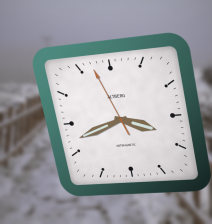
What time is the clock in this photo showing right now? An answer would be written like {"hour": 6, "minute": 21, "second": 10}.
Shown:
{"hour": 3, "minute": 41, "second": 57}
